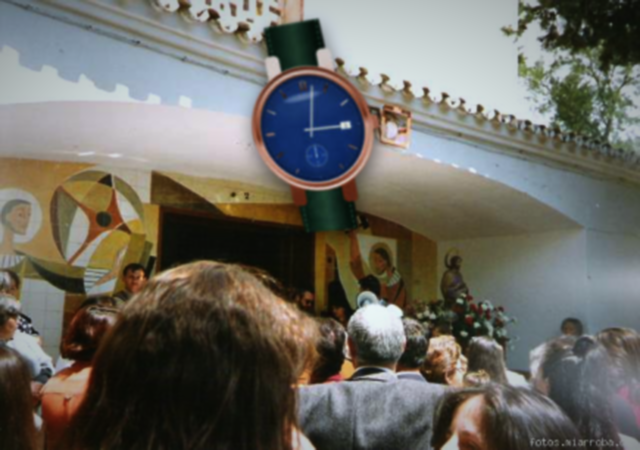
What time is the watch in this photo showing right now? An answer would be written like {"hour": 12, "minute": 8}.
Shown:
{"hour": 3, "minute": 2}
